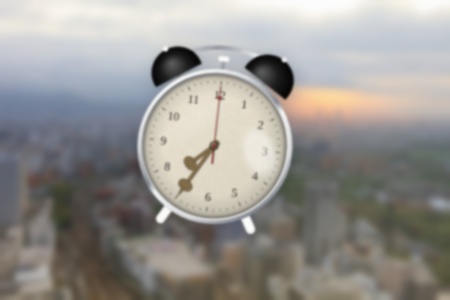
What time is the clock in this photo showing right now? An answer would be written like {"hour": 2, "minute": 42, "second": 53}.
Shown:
{"hour": 7, "minute": 35, "second": 0}
